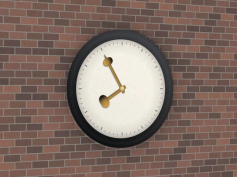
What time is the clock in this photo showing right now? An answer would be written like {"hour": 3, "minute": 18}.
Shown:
{"hour": 7, "minute": 55}
